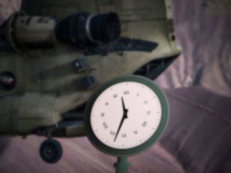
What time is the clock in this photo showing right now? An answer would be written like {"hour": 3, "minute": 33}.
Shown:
{"hour": 11, "minute": 33}
